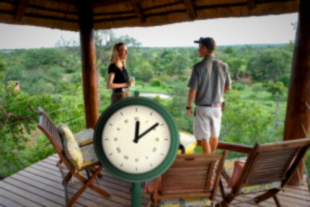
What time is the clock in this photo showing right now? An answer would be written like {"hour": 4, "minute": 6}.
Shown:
{"hour": 12, "minute": 9}
